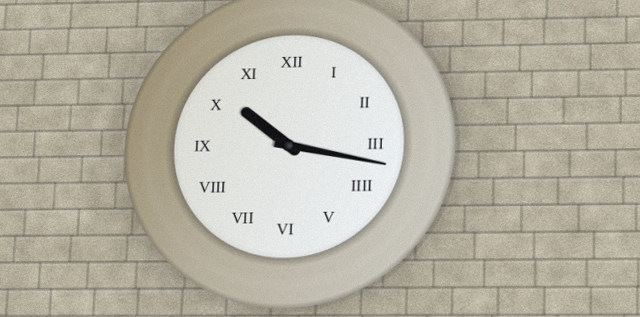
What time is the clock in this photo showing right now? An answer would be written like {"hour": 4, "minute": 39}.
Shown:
{"hour": 10, "minute": 17}
